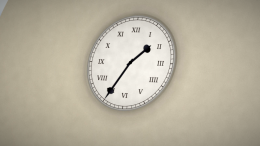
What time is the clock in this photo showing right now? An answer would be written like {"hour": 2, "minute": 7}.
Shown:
{"hour": 1, "minute": 35}
